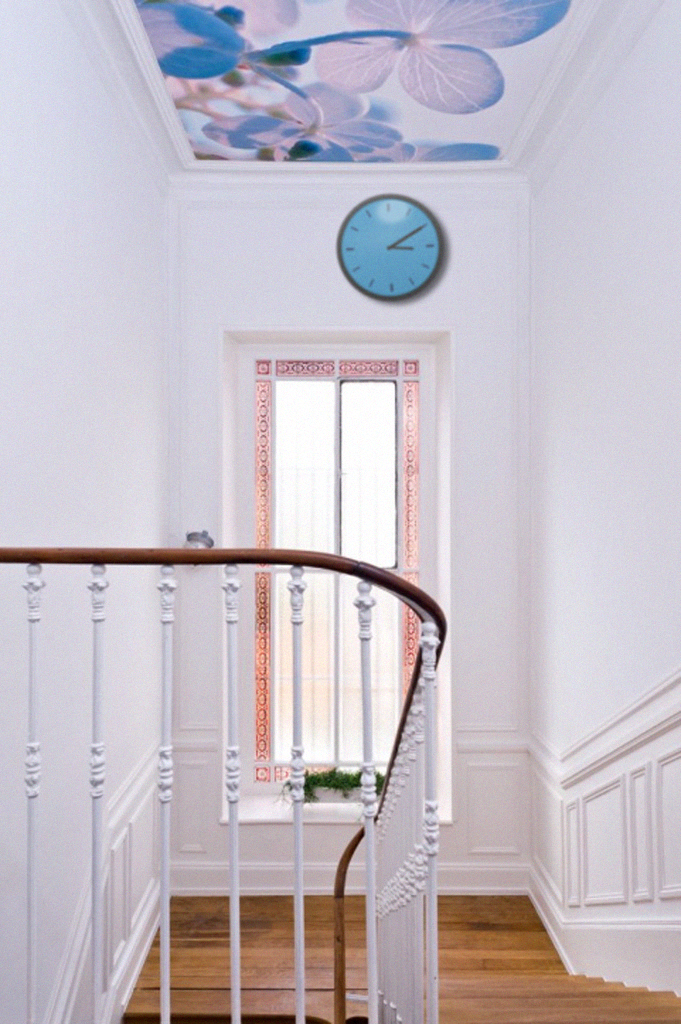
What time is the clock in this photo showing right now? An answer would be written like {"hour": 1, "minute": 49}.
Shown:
{"hour": 3, "minute": 10}
